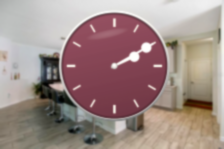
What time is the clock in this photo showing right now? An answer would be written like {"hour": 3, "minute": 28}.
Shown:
{"hour": 2, "minute": 10}
